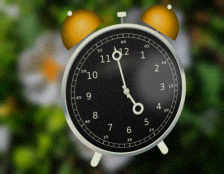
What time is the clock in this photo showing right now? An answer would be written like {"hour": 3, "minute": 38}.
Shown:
{"hour": 4, "minute": 58}
